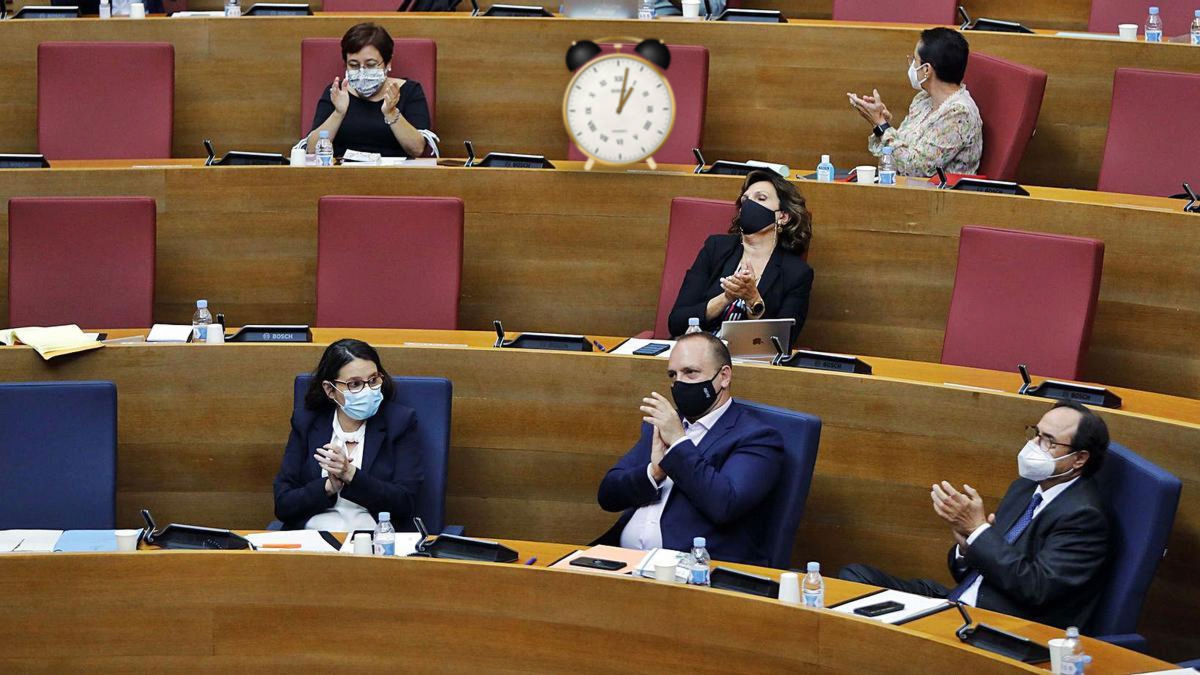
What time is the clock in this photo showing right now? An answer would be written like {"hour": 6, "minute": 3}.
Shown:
{"hour": 1, "minute": 2}
